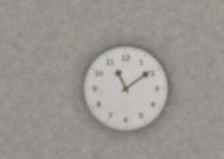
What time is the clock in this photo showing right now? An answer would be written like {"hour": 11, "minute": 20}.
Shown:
{"hour": 11, "minute": 9}
